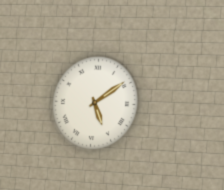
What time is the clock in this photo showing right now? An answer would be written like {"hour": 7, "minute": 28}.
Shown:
{"hour": 5, "minute": 9}
